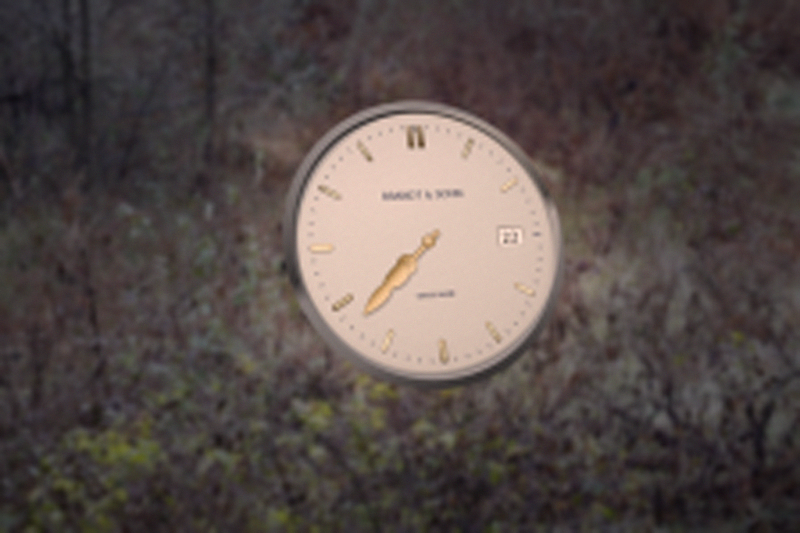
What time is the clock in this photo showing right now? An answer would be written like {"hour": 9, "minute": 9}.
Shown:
{"hour": 7, "minute": 38}
